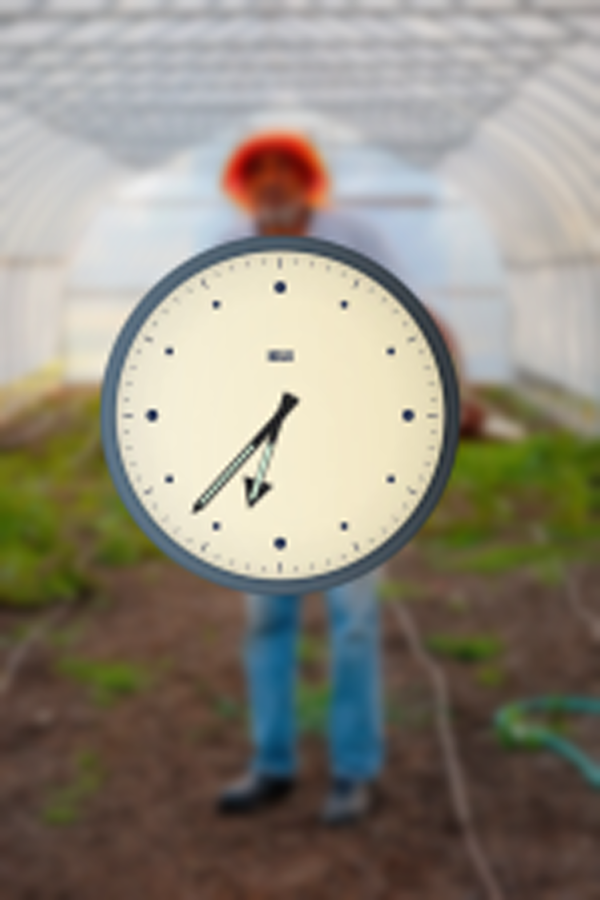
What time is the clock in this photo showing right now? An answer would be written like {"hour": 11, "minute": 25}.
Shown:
{"hour": 6, "minute": 37}
